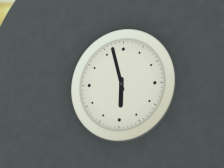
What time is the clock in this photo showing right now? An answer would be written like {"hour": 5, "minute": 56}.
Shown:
{"hour": 5, "minute": 57}
